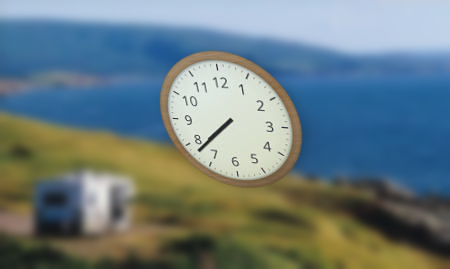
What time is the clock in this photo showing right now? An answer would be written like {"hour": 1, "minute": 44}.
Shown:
{"hour": 7, "minute": 38}
